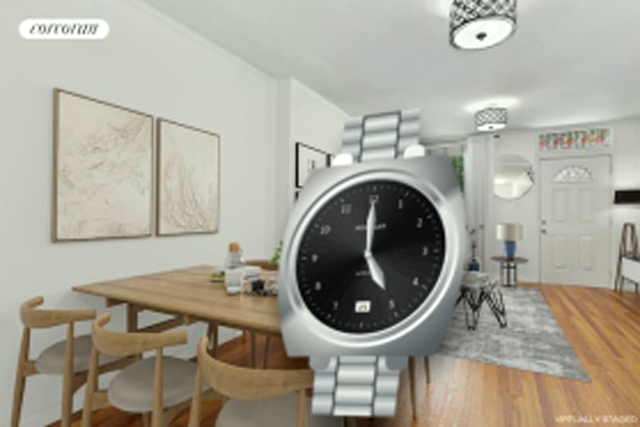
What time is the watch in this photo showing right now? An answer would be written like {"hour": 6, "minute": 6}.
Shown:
{"hour": 5, "minute": 0}
